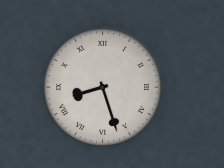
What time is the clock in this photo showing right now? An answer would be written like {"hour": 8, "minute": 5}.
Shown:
{"hour": 8, "minute": 27}
